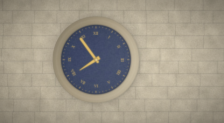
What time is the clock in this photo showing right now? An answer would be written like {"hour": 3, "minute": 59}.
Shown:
{"hour": 7, "minute": 54}
